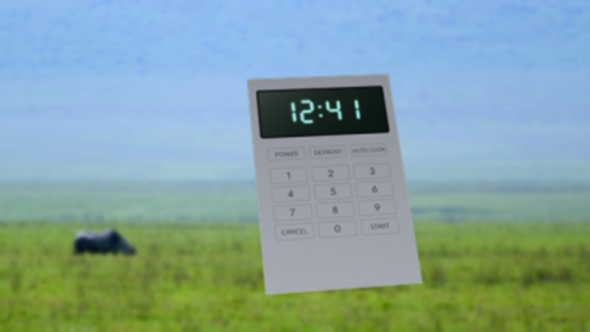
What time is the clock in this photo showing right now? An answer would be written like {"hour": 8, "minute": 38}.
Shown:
{"hour": 12, "minute": 41}
